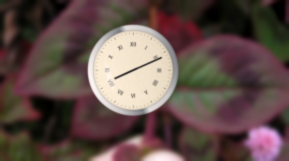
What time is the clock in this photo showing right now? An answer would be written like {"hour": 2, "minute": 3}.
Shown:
{"hour": 8, "minute": 11}
